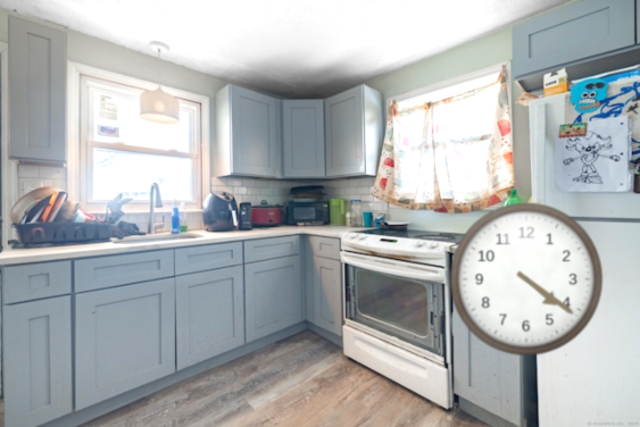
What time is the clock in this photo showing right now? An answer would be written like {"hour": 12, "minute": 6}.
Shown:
{"hour": 4, "minute": 21}
